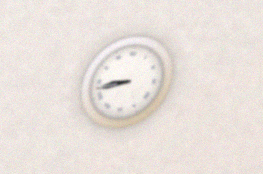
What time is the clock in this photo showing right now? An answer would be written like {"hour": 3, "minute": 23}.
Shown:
{"hour": 8, "minute": 43}
